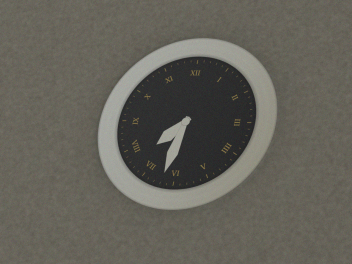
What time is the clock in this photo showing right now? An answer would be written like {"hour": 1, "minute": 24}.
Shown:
{"hour": 7, "minute": 32}
